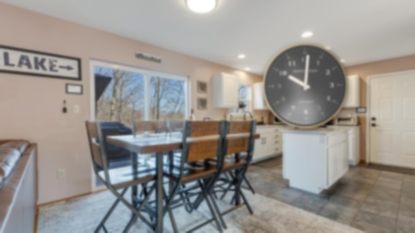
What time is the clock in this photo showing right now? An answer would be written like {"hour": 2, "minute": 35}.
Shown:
{"hour": 10, "minute": 1}
